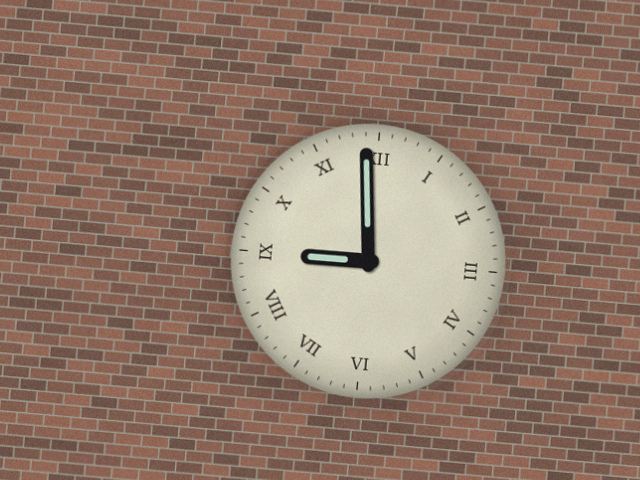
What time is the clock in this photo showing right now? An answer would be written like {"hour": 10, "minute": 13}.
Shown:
{"hour": 8, "minute": 59}
